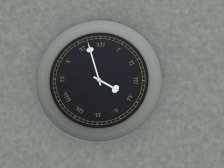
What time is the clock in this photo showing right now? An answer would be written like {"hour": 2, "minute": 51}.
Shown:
{"hour": 3, "minute": 57}
